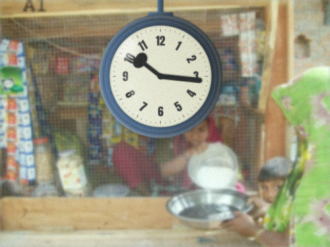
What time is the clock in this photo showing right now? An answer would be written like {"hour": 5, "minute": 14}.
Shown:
{"hour": 10, "minute": 16}
